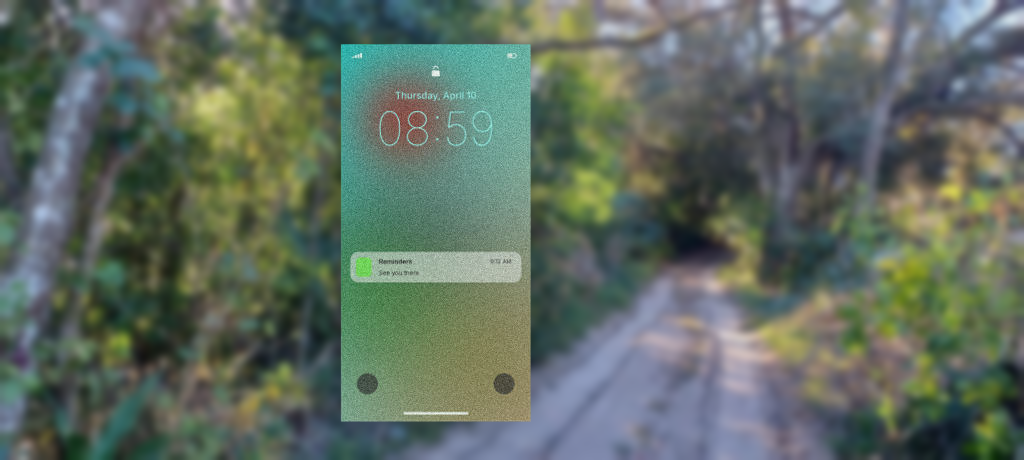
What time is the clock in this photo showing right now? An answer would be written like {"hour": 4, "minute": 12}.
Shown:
{"hour": 8, "minute": 59}
